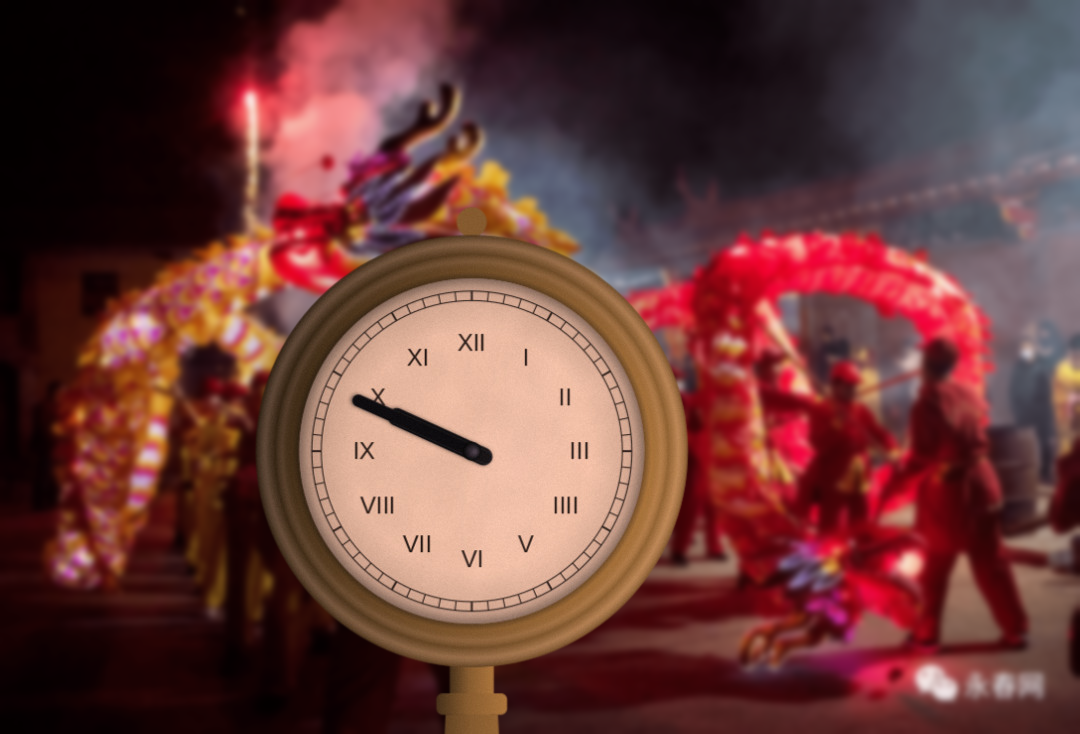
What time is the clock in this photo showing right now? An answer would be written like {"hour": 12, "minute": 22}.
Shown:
{"hour": 9, "minute": 49}
